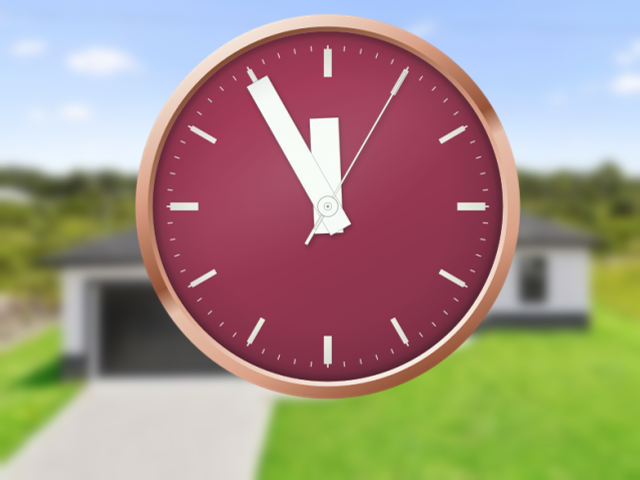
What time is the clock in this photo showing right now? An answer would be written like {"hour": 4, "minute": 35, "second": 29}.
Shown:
{"hour": 11, "minute": 55, "second": 5}
